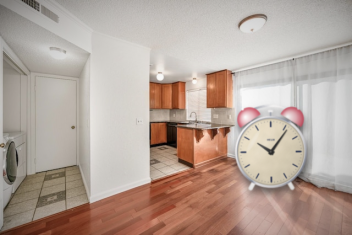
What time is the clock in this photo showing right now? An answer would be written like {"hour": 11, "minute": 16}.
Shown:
{"hour": 10, "minute": 6}
